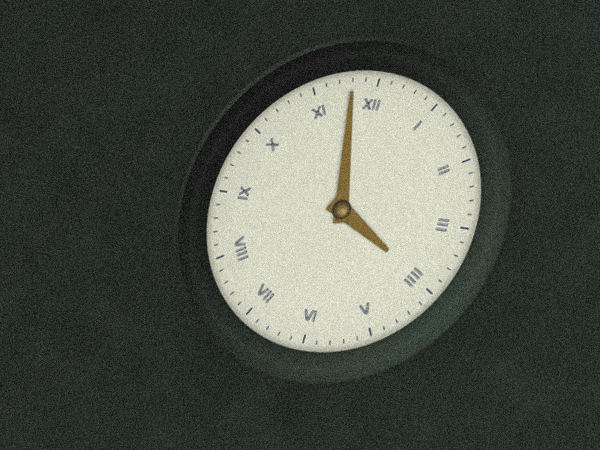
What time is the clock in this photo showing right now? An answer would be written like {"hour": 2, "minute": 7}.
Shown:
{"hour": 3, "minute": 58}
